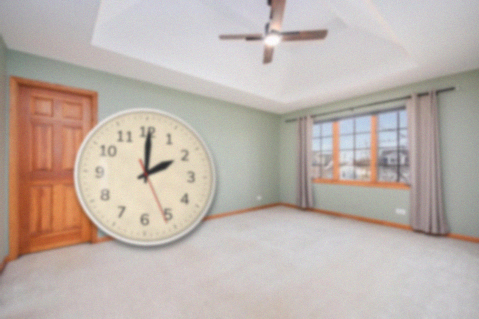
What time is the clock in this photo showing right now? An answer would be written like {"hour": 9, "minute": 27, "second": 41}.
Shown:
{"hour": 2, "minute": 0, "second": 26}
